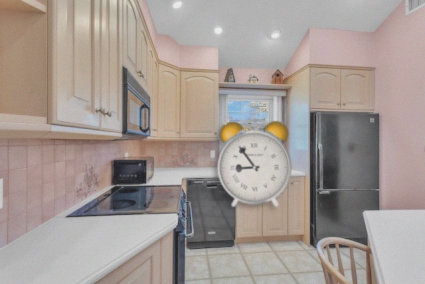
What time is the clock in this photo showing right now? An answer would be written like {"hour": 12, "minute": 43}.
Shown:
{"hour": 8, "minute": 54}
